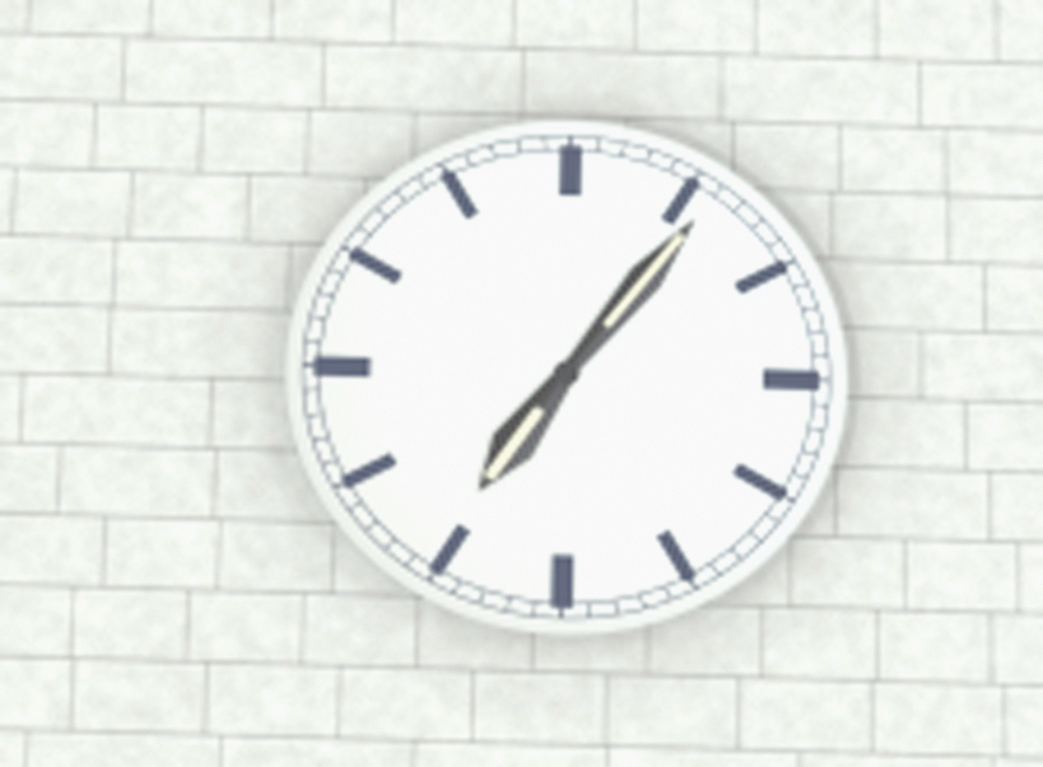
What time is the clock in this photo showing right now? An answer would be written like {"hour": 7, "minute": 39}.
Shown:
{"hour": 7, "minute": 6}
